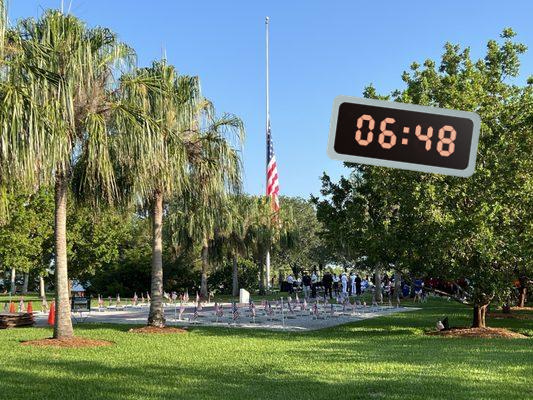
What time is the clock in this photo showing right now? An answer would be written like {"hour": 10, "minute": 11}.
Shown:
{"hour": 6, "minute": 48}
